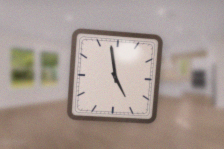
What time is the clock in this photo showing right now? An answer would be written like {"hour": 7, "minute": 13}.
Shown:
{"hour": 4, "minute": 58}
